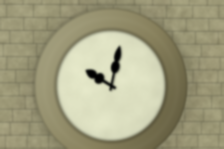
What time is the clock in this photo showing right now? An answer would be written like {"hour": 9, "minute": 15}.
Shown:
{"hour": 10, "minute": 2}
